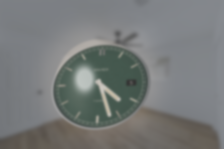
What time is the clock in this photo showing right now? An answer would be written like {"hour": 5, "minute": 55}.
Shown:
{"hour": 4, "minute": 27}
